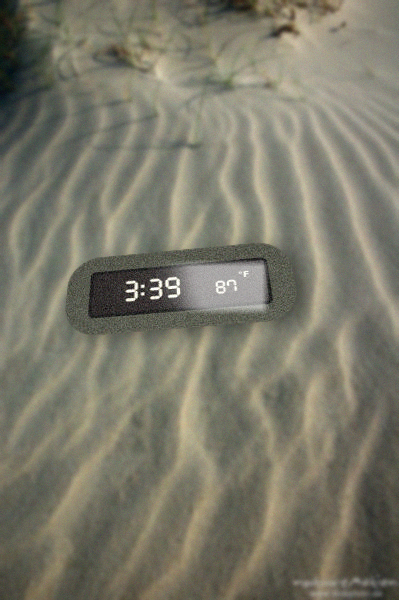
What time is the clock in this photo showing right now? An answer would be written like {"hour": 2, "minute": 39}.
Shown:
{"hour": 3, "minute": 39}
